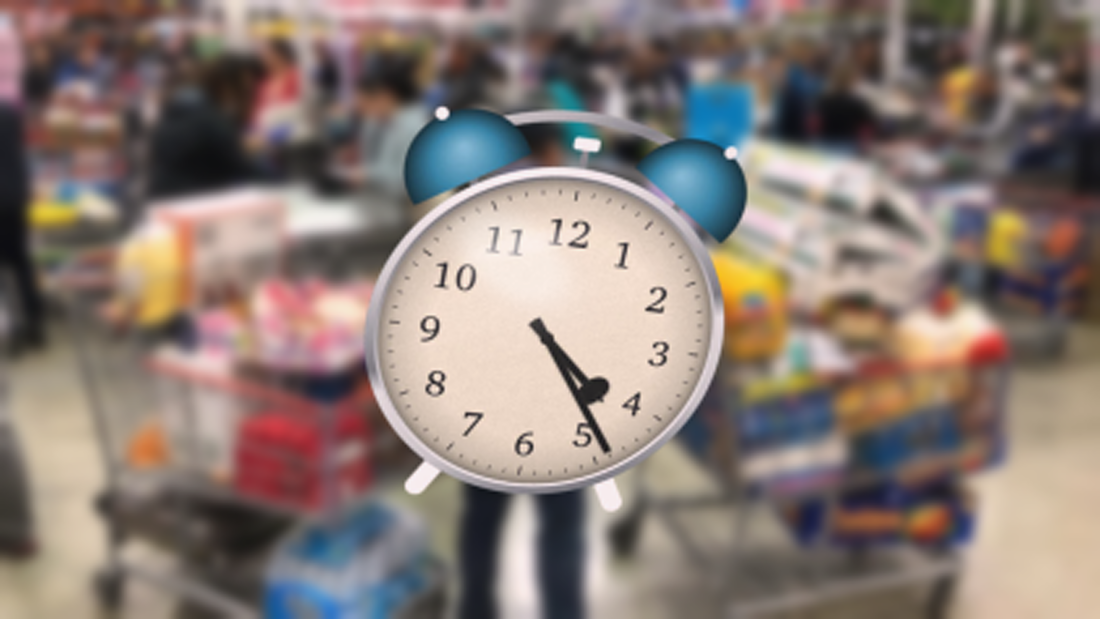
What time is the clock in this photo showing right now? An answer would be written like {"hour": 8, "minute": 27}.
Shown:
{"hour": 4, "minute": 24}
